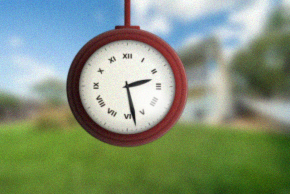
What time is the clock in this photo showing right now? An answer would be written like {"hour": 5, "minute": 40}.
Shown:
{"hour": 2, "minute": 28}
